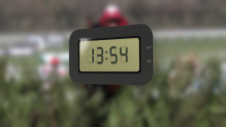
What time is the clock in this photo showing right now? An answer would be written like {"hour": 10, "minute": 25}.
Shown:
{"hour": 13, "minute": 54}
